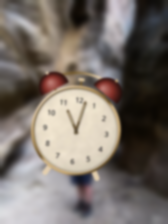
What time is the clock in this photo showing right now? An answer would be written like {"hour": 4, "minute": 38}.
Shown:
{"hour": 11, "minute": 2}
